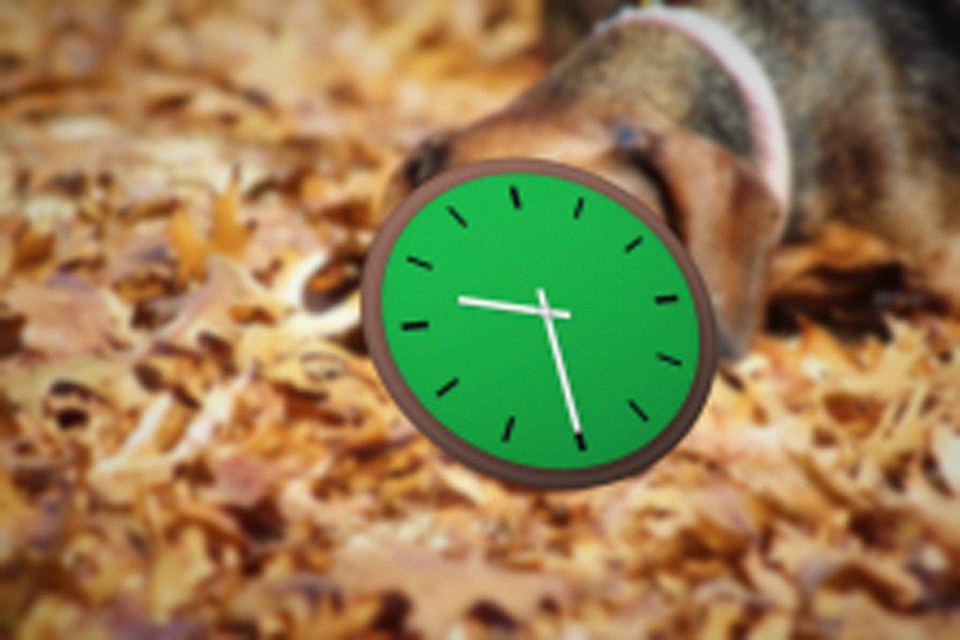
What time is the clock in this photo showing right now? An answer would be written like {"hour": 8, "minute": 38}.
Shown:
{"hour": 9, "minute": 30}
